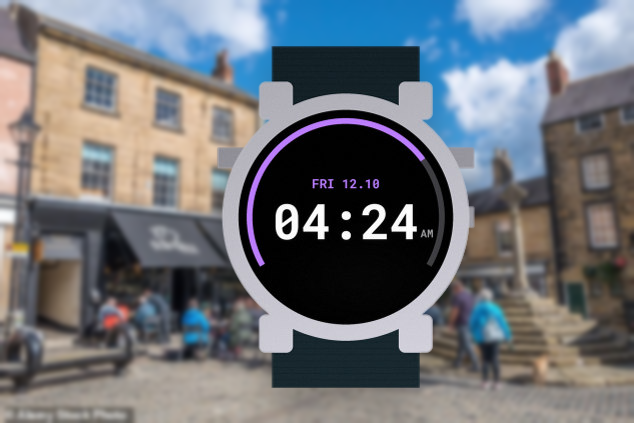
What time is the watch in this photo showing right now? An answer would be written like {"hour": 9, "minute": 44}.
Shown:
{"hour": 4, "minute": 24}
